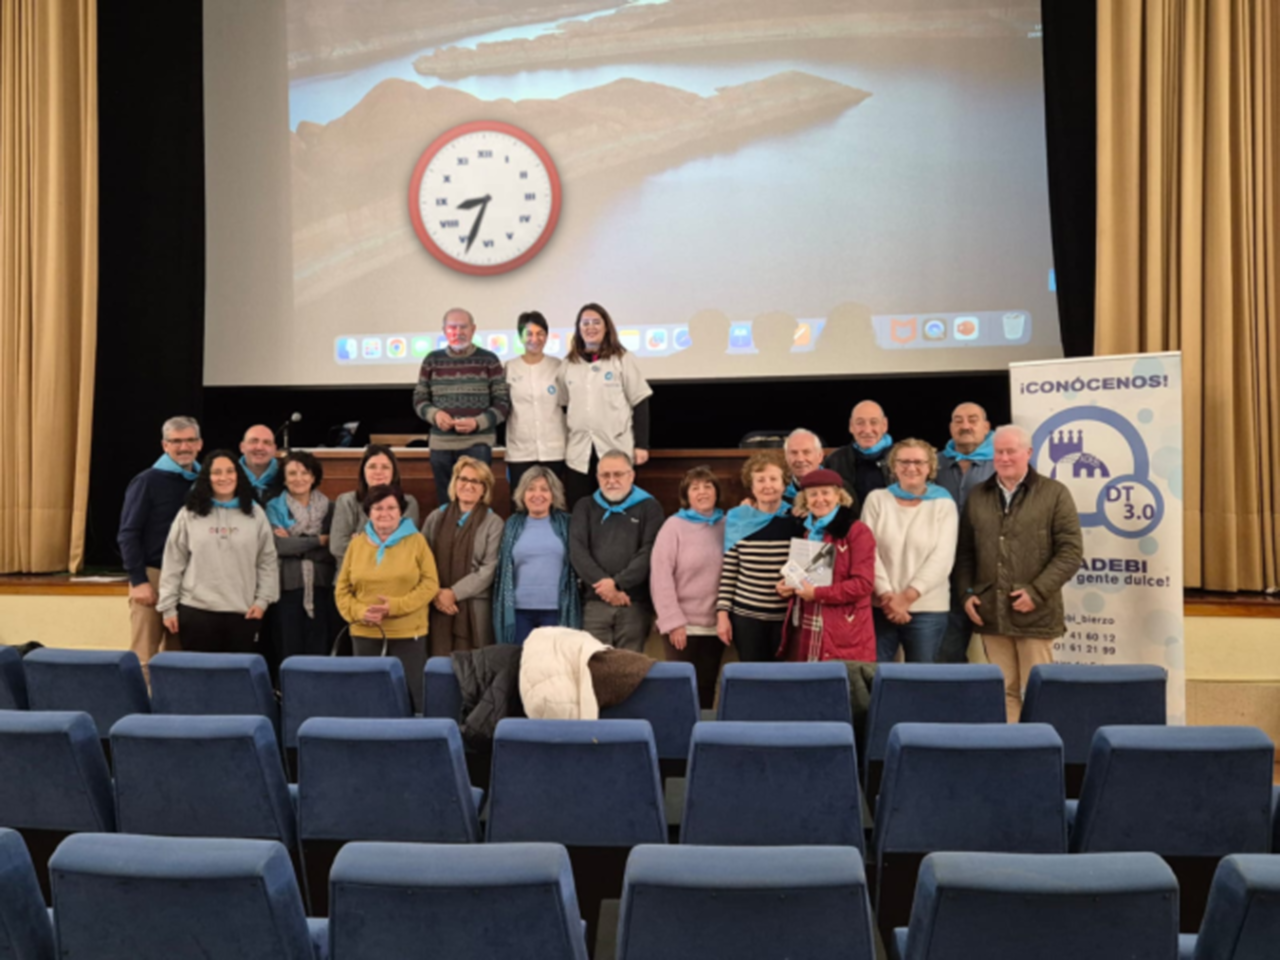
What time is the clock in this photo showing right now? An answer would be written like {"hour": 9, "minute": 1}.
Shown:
{"hour": 8, "minute": 34}
